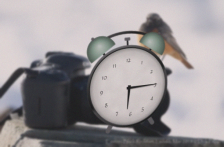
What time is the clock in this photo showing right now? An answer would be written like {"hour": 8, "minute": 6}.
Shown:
{"hour": 6, "minute": 15}
